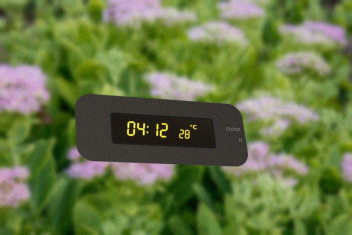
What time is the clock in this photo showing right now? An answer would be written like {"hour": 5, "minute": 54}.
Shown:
{"hour": 4, "minute": 12}
